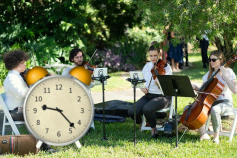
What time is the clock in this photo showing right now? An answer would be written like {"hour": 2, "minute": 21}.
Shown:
{"hour": 9, "minute": 23}
